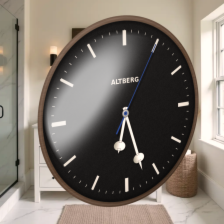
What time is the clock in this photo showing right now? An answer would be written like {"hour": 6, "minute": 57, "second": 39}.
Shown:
{"hour": 6, "minute": 27, "second": 5}
